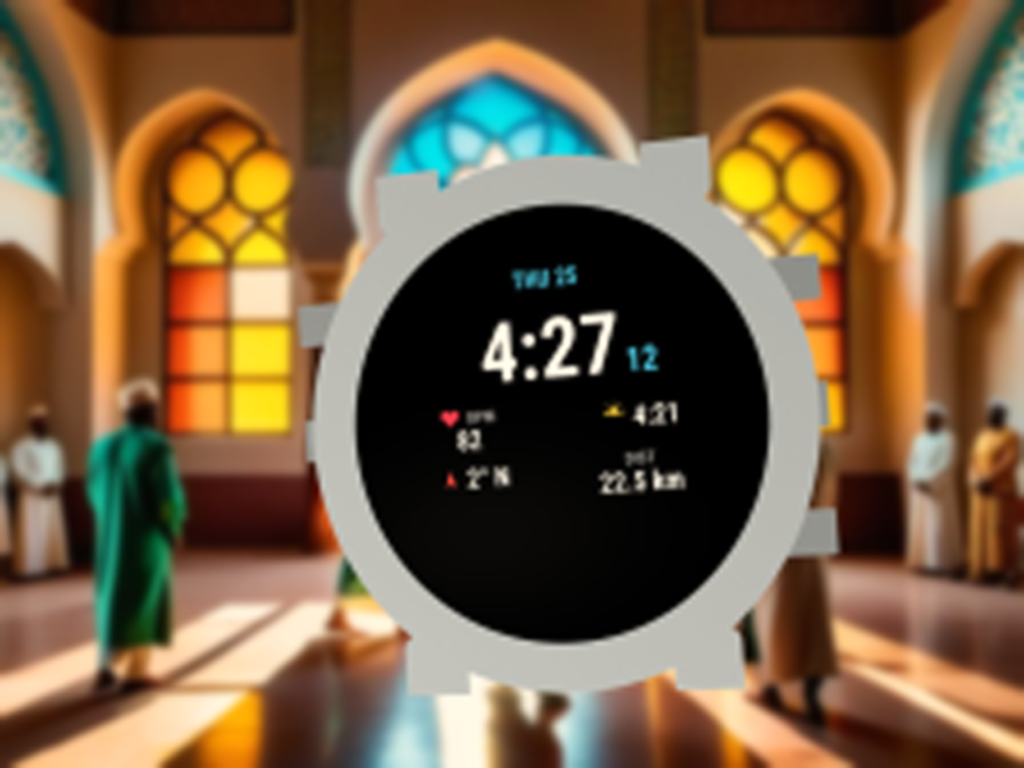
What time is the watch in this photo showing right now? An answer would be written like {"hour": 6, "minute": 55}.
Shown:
{"hour": 4, "minute": 27}
